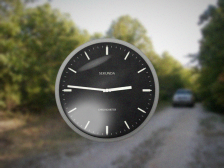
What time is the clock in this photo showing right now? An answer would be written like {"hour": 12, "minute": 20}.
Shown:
{"hour": 2, "minute": 46}
